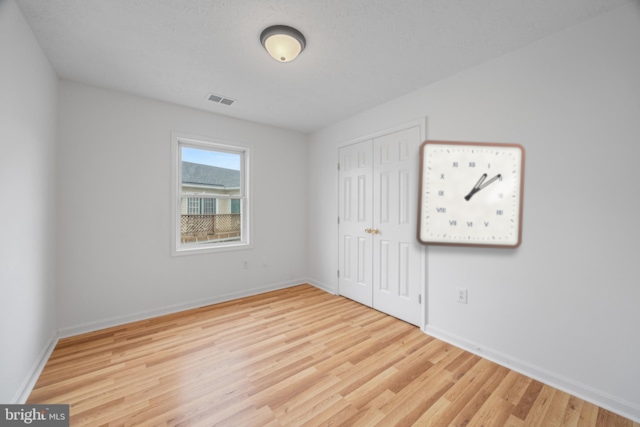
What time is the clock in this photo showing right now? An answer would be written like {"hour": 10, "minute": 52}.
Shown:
{"hour": 1, "minute": 9}
